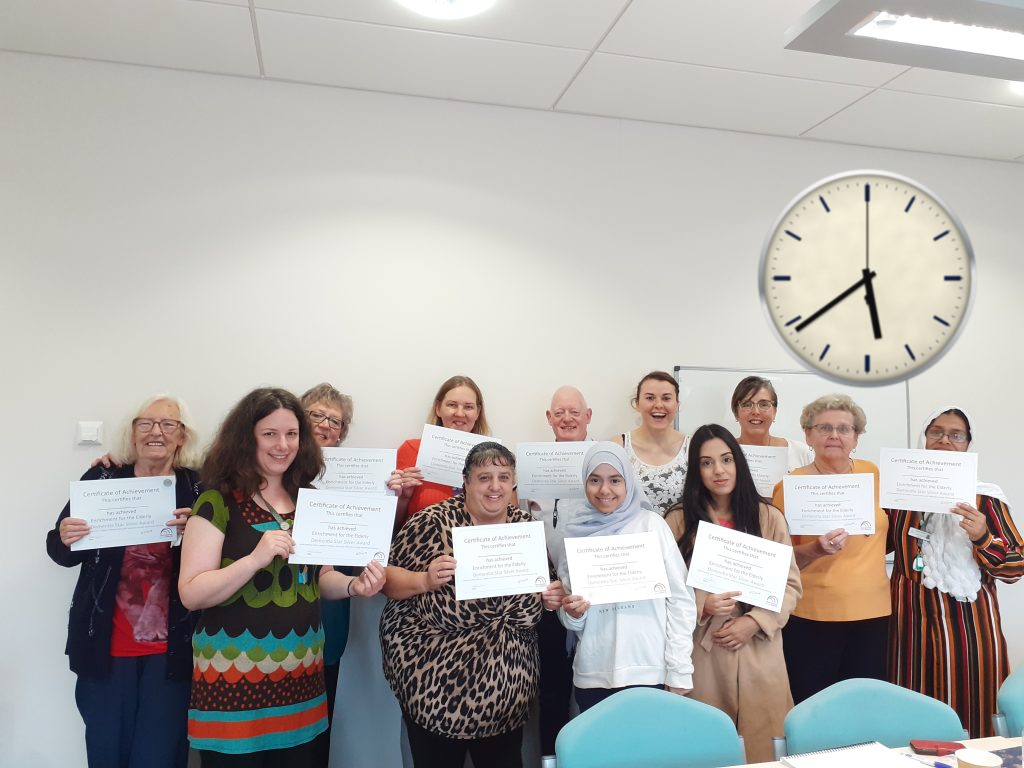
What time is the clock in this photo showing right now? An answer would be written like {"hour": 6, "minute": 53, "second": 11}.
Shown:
{"hour": 5, "minute": 39, "second": 0}
